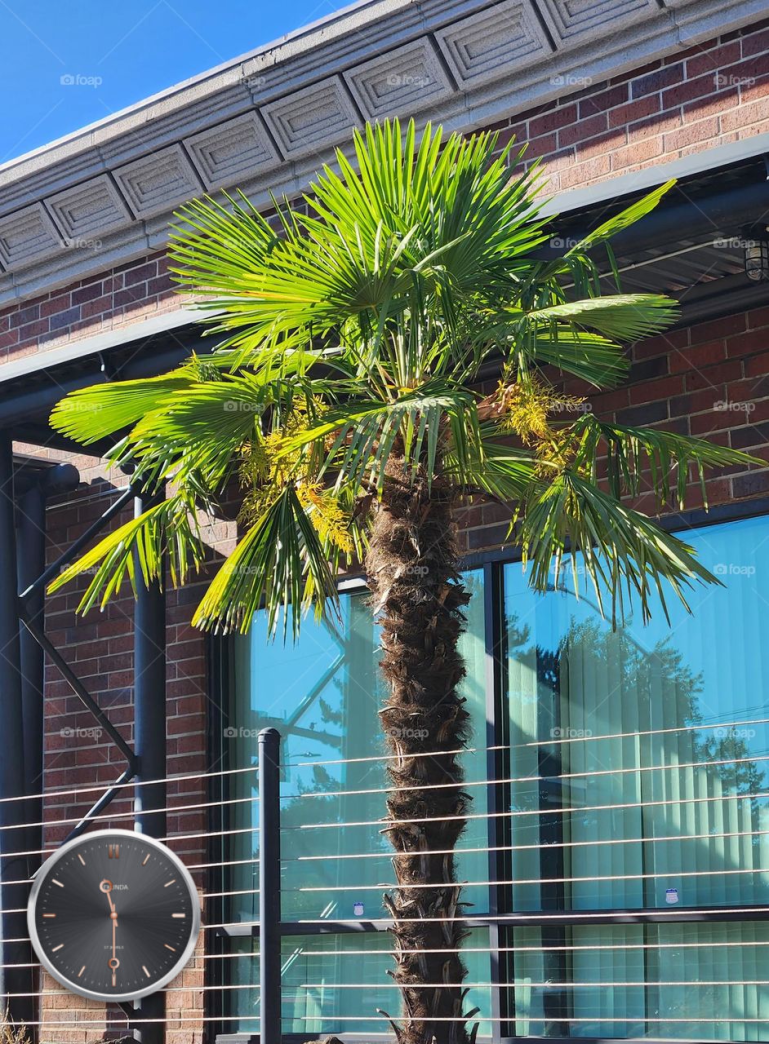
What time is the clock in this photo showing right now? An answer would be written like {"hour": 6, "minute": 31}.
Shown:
{"hour": 11, "minute": 30}
